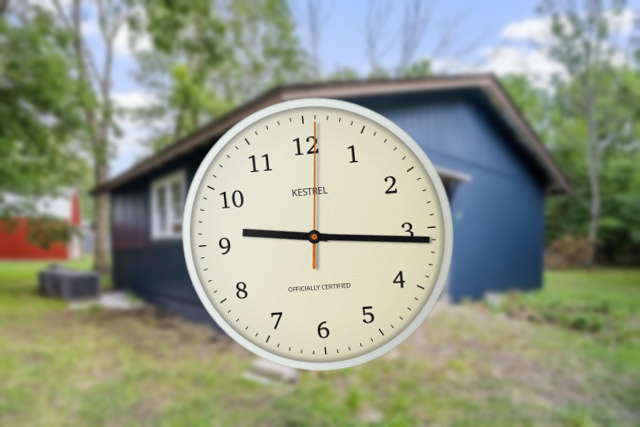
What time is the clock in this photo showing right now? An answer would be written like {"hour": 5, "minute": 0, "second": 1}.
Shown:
{"hour": 9, "minute": 16, "second": 1}
